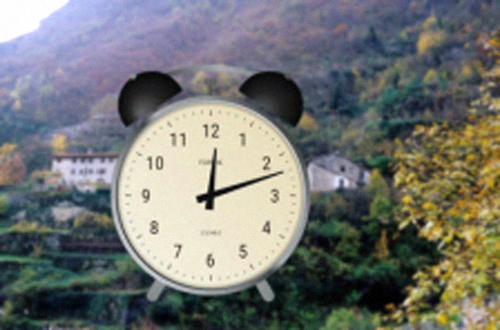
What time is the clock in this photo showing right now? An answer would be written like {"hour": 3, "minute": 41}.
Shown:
{"hour": 12, "minute": 12}
